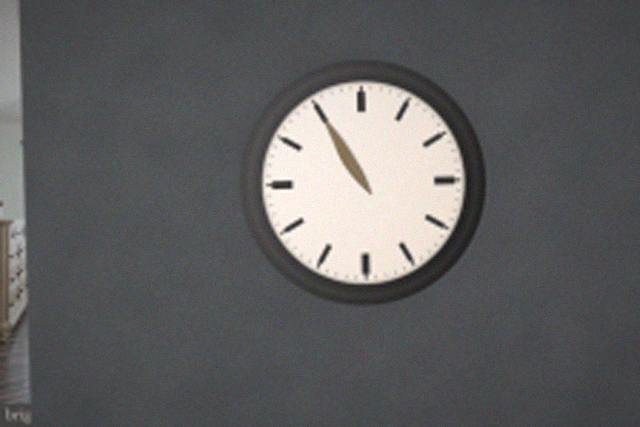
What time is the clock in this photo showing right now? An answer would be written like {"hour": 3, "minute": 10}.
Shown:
{"hour": 10, "minute": 55}
